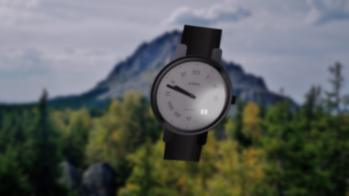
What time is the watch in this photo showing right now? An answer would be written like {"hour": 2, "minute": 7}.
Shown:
{"hour": 9, "minute": 48}
